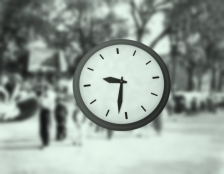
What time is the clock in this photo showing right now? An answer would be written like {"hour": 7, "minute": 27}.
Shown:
{"hour": 9, "minute": 32}
